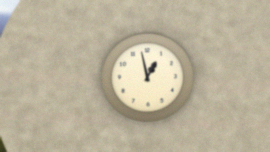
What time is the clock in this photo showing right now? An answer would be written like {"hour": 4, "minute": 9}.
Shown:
{"hour": 12, "minute": 58}
